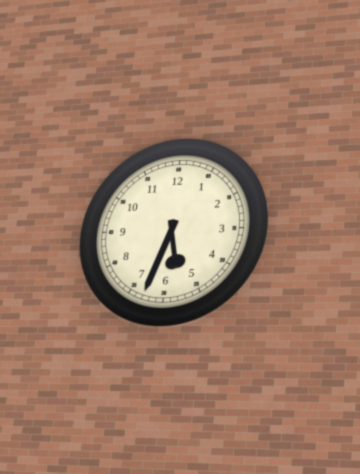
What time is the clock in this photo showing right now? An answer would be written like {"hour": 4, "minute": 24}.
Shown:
{"hour": 5, "minute": 33}
